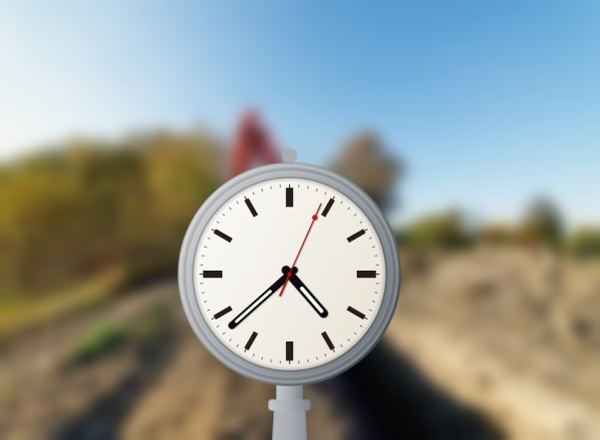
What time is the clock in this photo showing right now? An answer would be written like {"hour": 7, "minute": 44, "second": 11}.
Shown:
{"hour": 4, "minute": 38, "second": 4}
